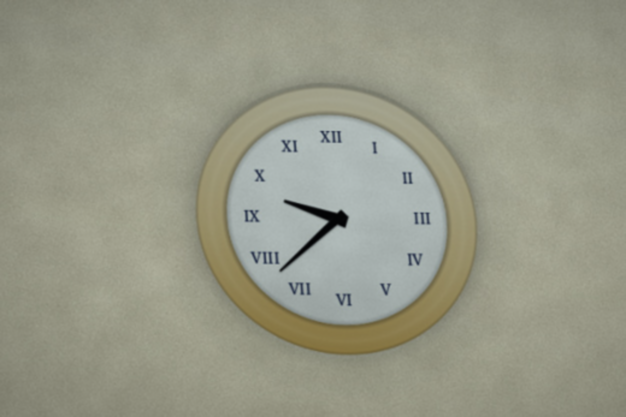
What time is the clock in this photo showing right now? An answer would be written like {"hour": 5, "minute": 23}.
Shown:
{"hour": 9, "minute": 38}
